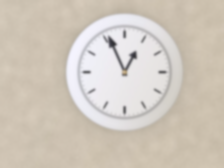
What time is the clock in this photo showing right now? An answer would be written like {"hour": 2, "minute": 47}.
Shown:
{"hour": 12, "minute": 56}
